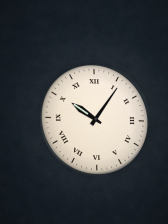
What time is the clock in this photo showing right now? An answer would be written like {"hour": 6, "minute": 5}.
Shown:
{"hour": 10, "minute": 6}
